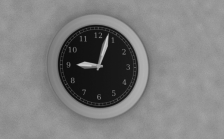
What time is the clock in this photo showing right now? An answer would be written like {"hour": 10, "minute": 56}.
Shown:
{"hour": 9, "minute": 3}
